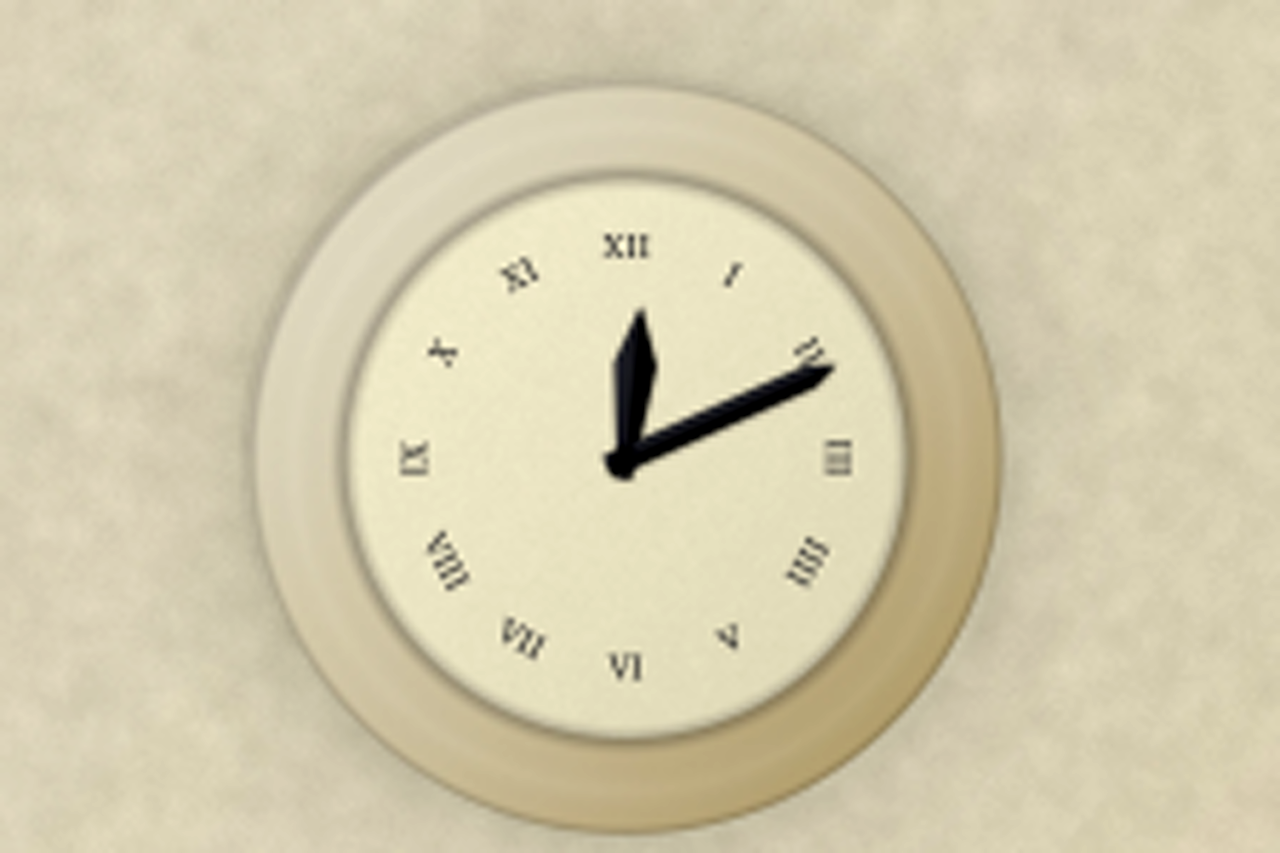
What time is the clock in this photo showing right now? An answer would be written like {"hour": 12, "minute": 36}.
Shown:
{"hour": 12, "minute": 11}
